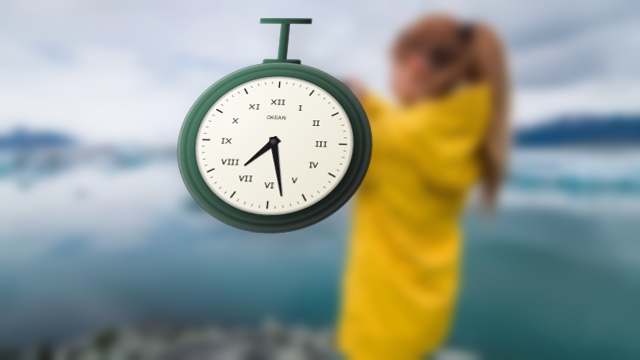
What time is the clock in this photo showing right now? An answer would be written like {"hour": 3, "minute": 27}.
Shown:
{"hour": 7, "minute": 28}
